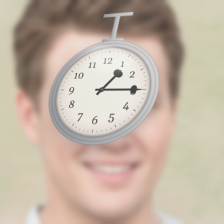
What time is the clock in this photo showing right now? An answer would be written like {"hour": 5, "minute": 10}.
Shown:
{"hour": 1, "minute": 15}
